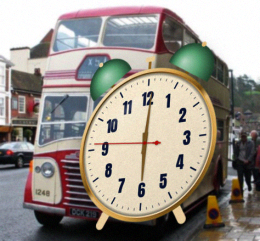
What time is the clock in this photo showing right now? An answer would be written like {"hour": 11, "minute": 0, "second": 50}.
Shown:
{"hour": 6, "minute": 0, "second": 46}
